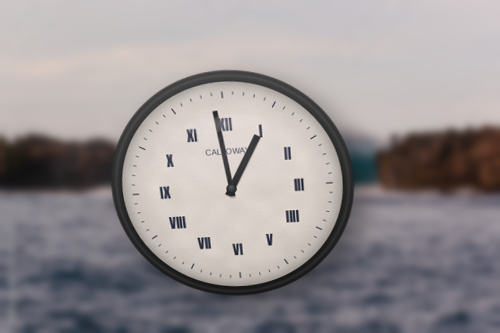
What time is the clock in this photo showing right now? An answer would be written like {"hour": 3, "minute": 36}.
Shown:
{"hour": 12, "minute": 59}
